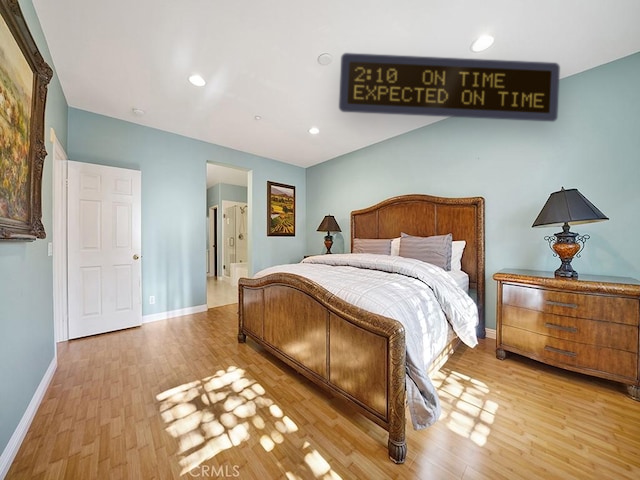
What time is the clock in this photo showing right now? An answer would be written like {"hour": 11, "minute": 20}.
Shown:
{"hour": 2, "minute": 10}
